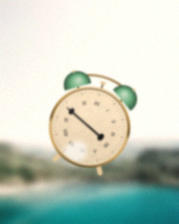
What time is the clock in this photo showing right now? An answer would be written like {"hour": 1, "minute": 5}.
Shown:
{"hour": 3, "minute": 49}
